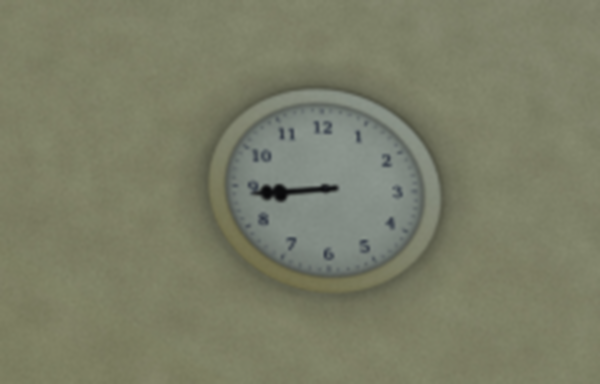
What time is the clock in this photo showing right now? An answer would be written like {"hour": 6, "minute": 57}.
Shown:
{"hour": 8, "minute": 44}
